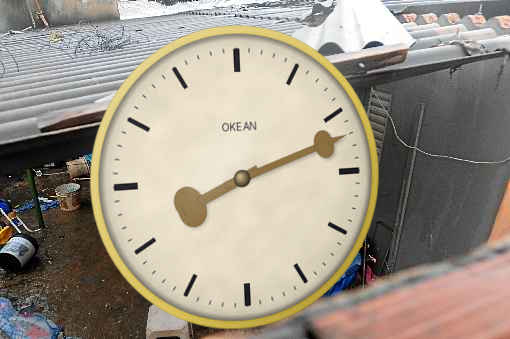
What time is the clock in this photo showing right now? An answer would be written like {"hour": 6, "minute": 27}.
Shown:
{"hour": 8, "minute": 12}
